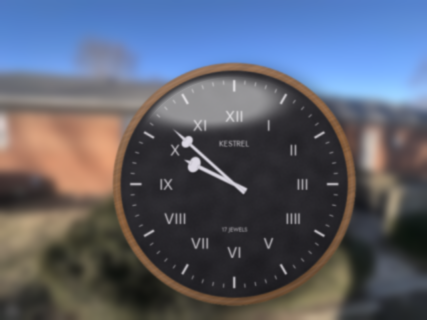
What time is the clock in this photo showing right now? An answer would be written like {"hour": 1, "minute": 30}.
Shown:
{"hour": 9, "minute": 52}
